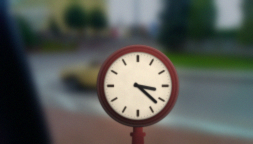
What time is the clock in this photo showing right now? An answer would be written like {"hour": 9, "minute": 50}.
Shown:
{"hour": 3, "minute": 22}
